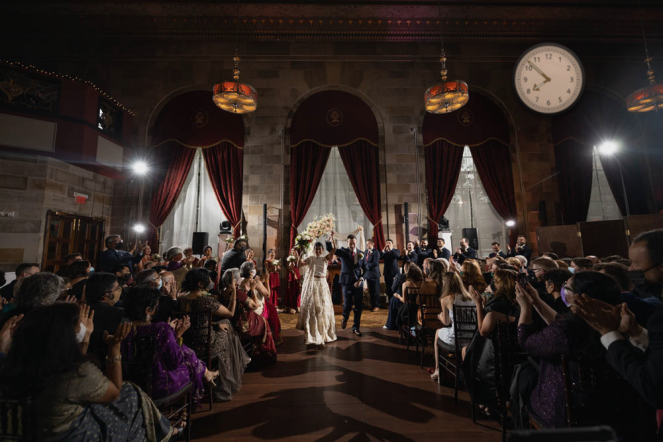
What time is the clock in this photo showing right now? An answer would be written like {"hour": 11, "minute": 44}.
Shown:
{"hour": 7, "minute": 52}
